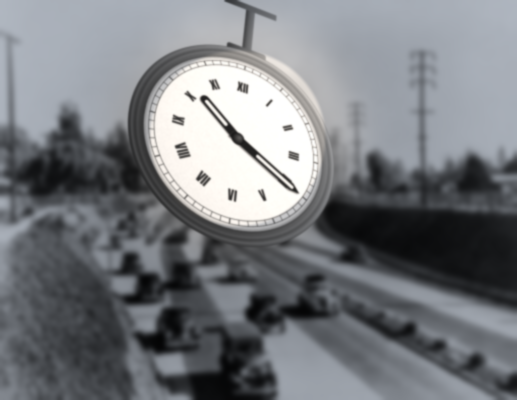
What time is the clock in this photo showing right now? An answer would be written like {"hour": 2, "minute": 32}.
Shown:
{"hour": 10, "minute": 20}
